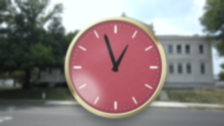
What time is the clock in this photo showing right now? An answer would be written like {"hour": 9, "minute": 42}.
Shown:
{"hour": 12, "minute": 57}
